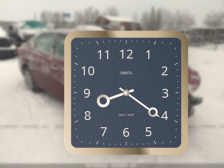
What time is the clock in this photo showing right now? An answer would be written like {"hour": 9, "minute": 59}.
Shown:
{"hour": 8, "minute": 21}
